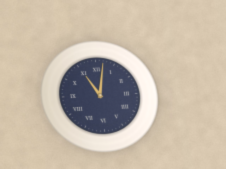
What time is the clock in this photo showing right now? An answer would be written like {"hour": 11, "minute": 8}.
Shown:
{"hour": 11, "minute": 2}
